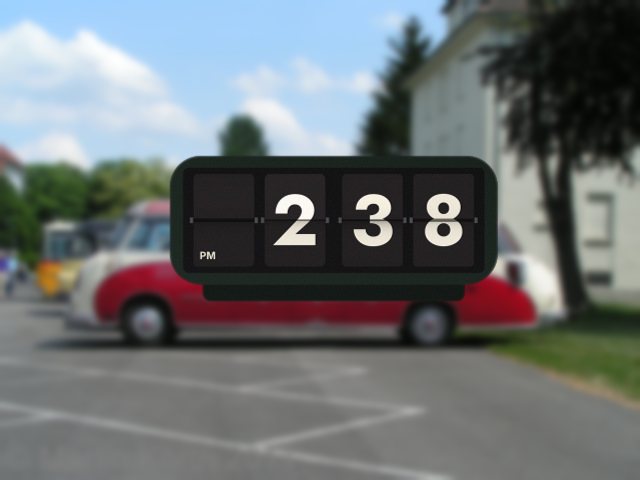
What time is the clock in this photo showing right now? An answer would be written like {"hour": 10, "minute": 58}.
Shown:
{"hour": 2, "minute": 38}
